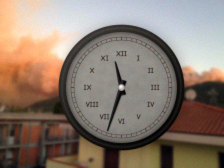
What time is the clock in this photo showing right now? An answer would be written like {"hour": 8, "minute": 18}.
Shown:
{"hour": 11, "minute": 33}
